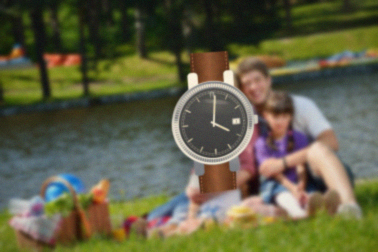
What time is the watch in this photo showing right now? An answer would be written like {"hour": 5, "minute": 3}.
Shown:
{"hour": 4, "minute": 1}
